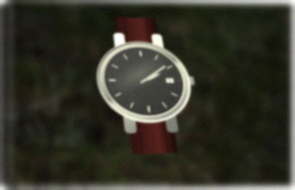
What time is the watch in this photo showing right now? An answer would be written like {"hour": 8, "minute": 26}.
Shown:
{"hour": 2, "minute": 9}
